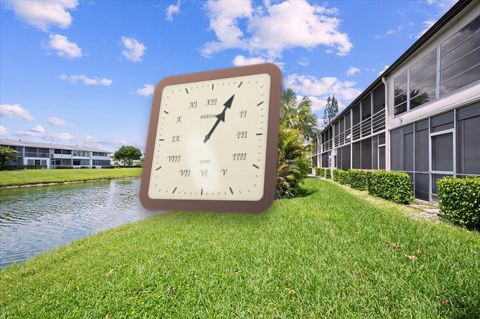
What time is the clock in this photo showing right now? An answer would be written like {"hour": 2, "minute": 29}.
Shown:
{"hour": 1, "minute": 5}
